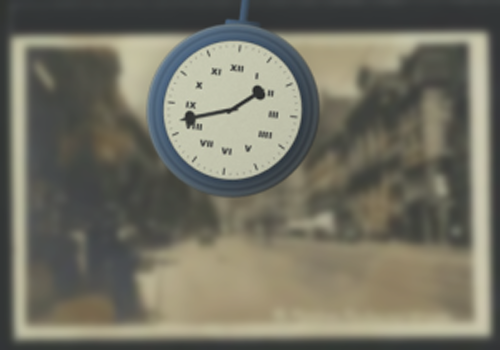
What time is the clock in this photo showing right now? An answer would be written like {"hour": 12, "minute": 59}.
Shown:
{"hour": 1, "minute": 42}
